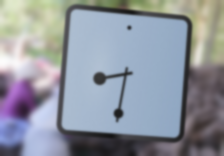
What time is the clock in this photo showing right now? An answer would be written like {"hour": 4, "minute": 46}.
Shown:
{"hour": 8, "minute": 31}
